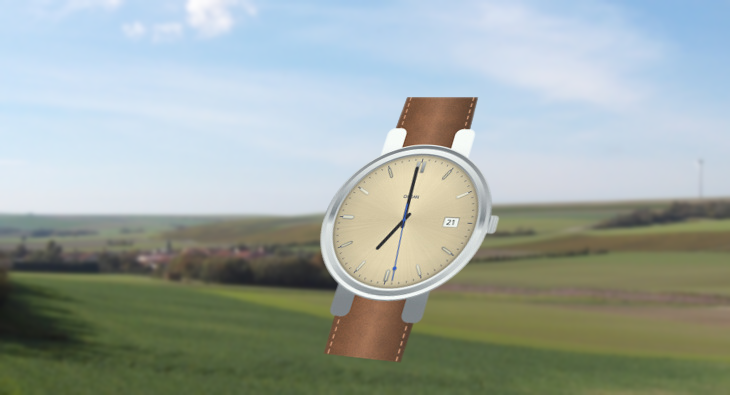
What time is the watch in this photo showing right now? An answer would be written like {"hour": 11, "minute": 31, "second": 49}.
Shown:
{"hour": 6, "minute": 59, "second": 29}
